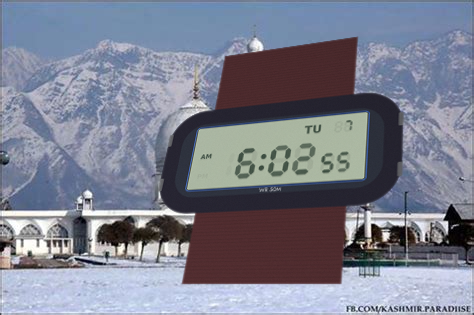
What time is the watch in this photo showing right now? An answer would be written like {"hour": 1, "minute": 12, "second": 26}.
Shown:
{"hour": 6, "minute": 2, "second": 55}
